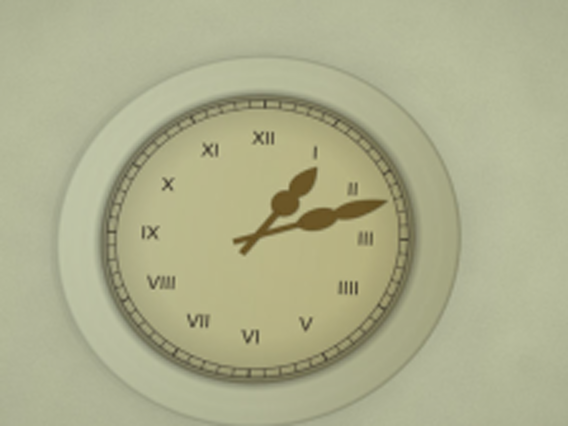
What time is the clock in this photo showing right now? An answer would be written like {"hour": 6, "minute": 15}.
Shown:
{"hour": 1, "minute": 12}
